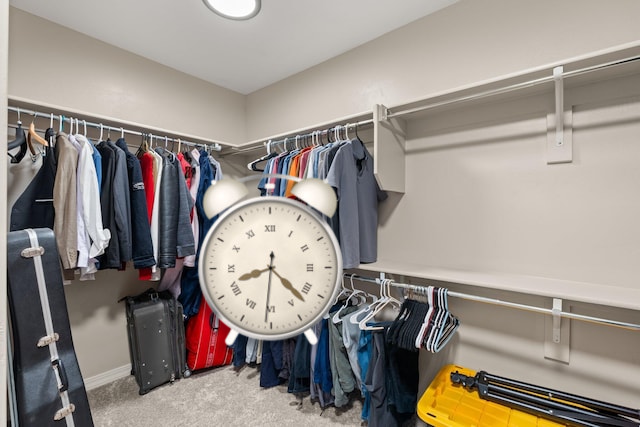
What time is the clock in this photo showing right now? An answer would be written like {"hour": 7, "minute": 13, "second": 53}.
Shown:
{"hour": 8, "minute": 22, "second": 31}
